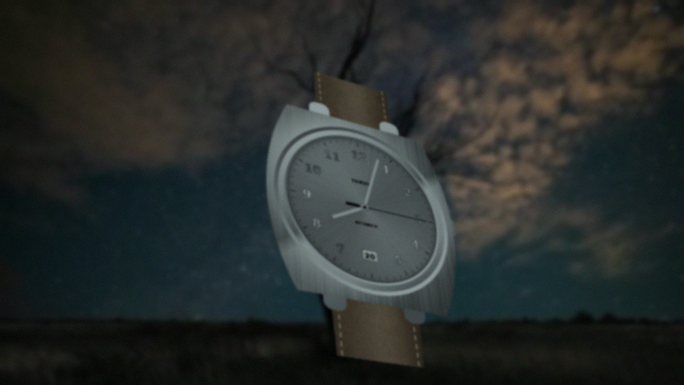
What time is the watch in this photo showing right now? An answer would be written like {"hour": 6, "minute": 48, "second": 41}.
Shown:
{"hour": 8, "minute": 3, "second": 15}
